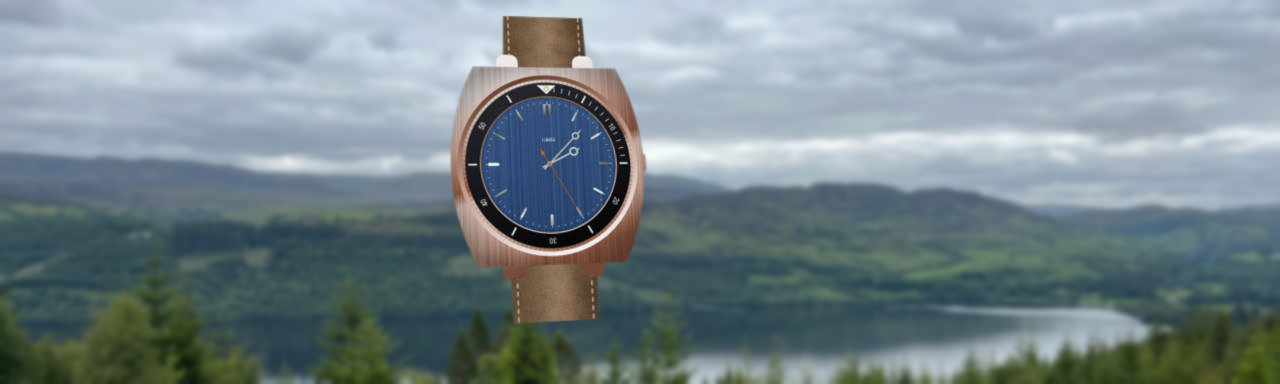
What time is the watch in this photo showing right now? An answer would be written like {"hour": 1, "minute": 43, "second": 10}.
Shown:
{"hour": 2, "minute": 7, "second": 25}
